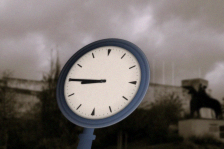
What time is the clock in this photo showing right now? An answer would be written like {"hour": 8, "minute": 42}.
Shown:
{"hour": 8, "minute": 45}
